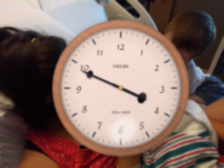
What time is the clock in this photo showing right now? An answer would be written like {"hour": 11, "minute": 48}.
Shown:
{"hour": 3, "minute": 49}
